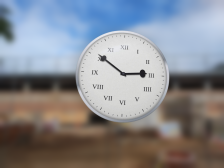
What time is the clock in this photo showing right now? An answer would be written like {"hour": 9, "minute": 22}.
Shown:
{"hour": 2, "minute": 51}
